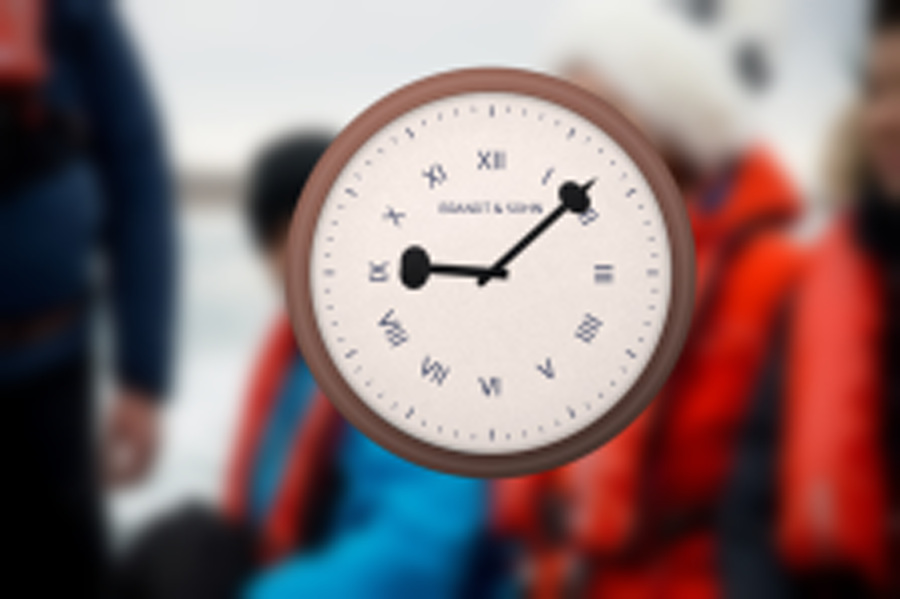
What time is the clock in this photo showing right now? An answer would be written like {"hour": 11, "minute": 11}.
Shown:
{"hour": 9, "minute": 8}
